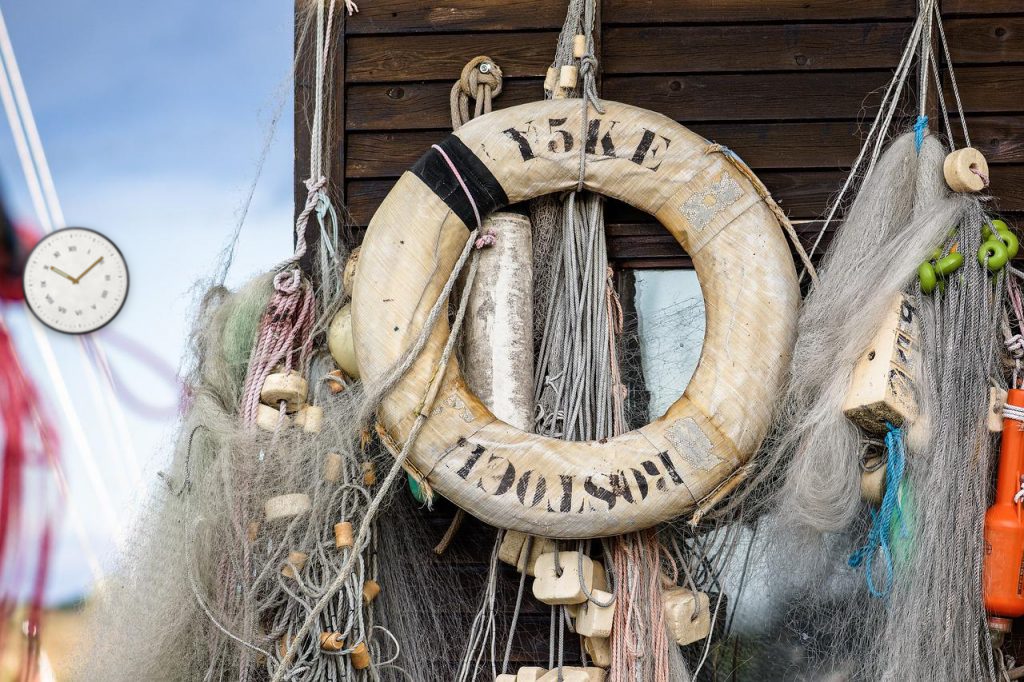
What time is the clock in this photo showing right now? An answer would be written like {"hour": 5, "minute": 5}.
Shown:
{"hour": 10, "minute": 9}
